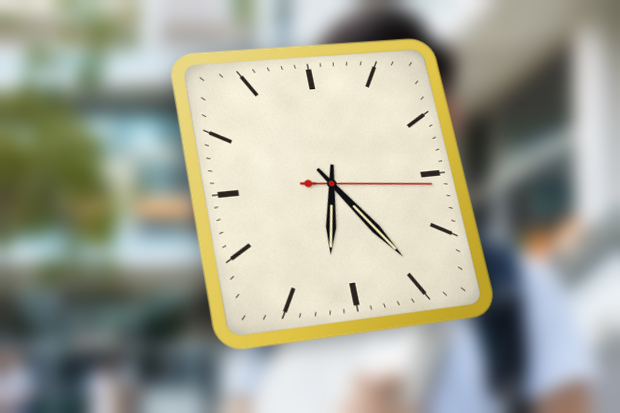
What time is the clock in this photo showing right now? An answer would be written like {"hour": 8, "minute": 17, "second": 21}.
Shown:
{"hour": 6, "minute": 24, "second": 16}
